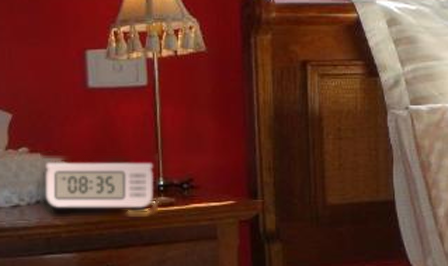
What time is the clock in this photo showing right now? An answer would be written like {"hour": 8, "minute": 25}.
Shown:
{"hour": 8, "minute": 35}
